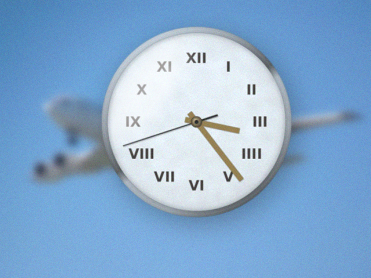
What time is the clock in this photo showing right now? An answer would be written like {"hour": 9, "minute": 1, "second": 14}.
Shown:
{"hour": 3, "minute": 23, "second": 42}
